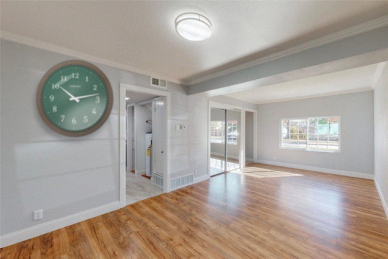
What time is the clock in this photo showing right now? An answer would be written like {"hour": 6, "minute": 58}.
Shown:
{"hour": 10, "minute": 13}
